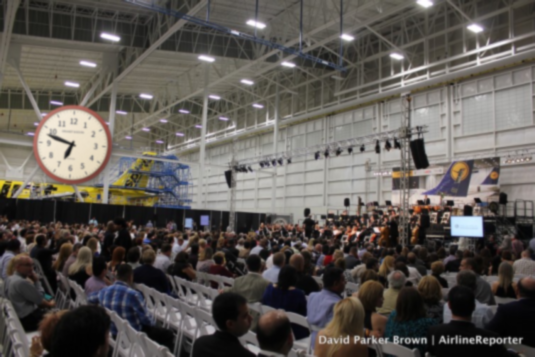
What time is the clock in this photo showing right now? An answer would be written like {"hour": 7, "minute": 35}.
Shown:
{"hour": 6, "minute": 48}
